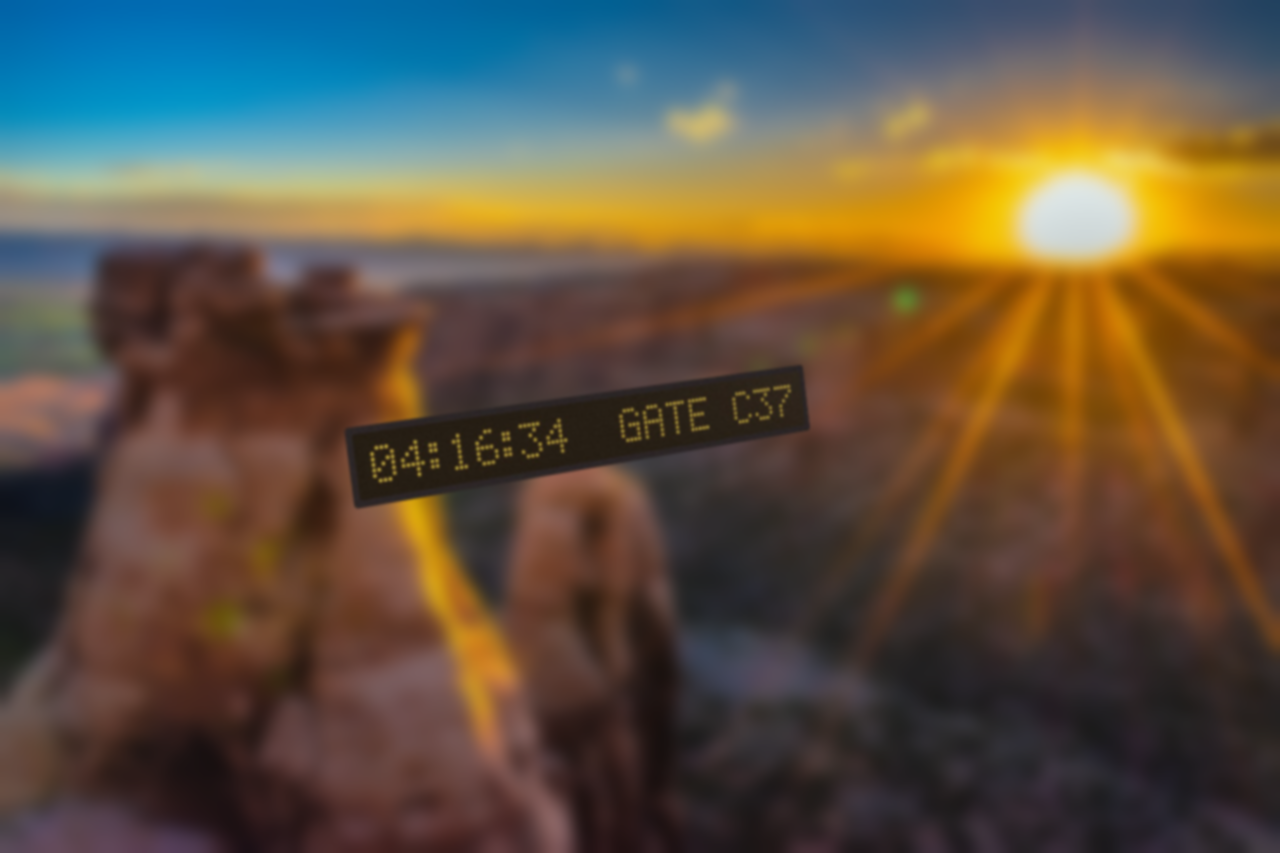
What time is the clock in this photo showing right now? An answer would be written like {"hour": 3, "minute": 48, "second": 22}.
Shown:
{"hour": 4, "minute": 16, "second": 34}
